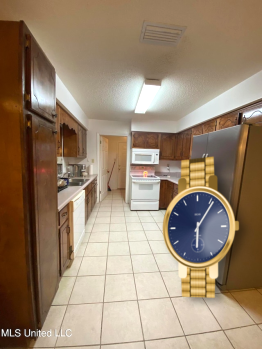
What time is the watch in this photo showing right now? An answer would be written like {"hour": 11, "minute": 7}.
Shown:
{"hour": 6, "minute": 6}
